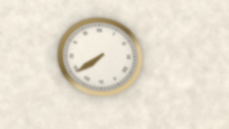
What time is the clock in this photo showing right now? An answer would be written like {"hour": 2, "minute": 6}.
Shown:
{"hour": 7, "minute": 39}
